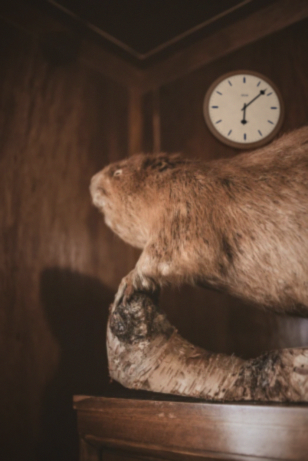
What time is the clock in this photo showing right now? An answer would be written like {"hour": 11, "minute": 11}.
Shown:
{"hour": 6, "minute": 8}
